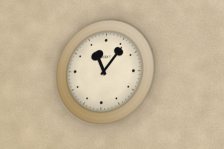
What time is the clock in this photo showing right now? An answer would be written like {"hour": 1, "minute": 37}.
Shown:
{"hour": 11, "minute": 6}
